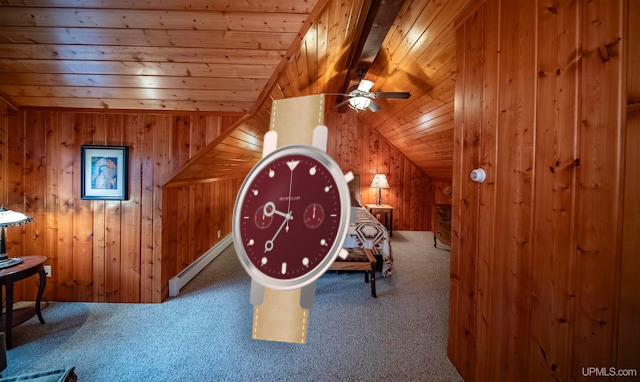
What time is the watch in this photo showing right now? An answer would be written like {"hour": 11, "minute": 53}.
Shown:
{"hour": 9, "minute": 36}
